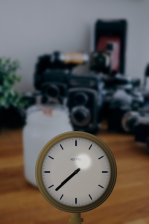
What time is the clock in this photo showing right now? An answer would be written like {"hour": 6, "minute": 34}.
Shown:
{"hour": 7, "minute": 38}
